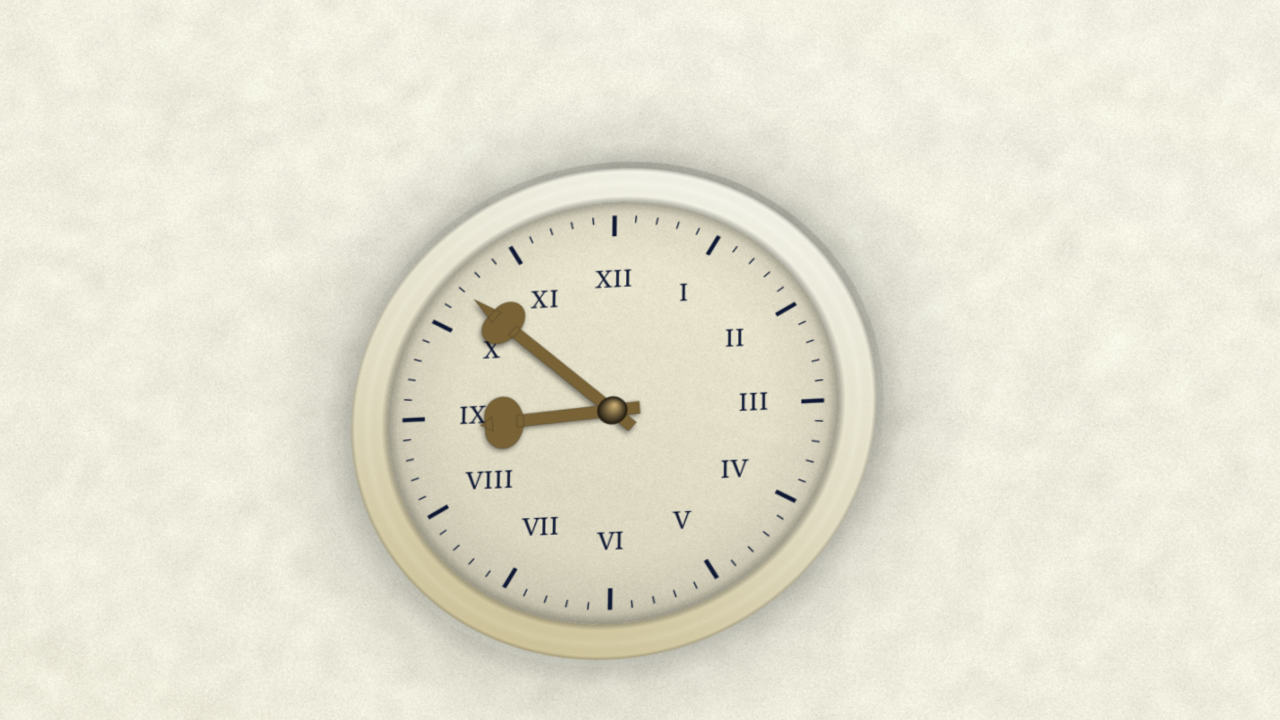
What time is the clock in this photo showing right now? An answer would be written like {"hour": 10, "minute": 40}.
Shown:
{"hour": 8, "minute": 52}
